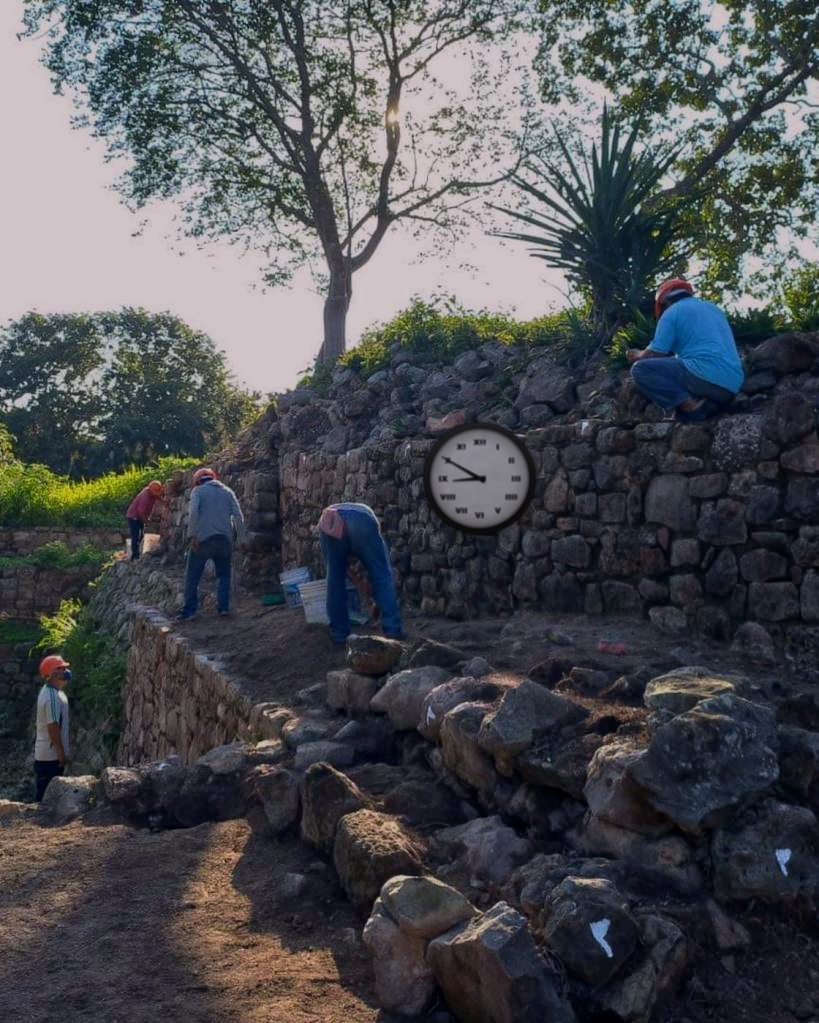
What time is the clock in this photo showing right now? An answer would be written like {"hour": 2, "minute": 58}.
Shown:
{"hour": 8, "minute": 50}
